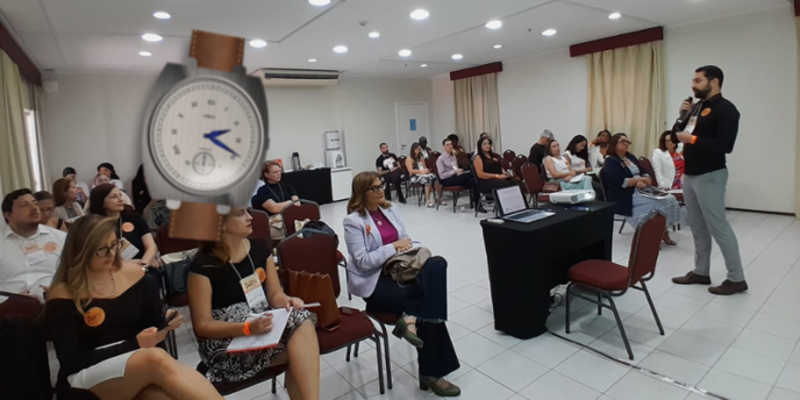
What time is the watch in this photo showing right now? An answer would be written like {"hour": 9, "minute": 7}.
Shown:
{"hour": 2, "minute": 19}
